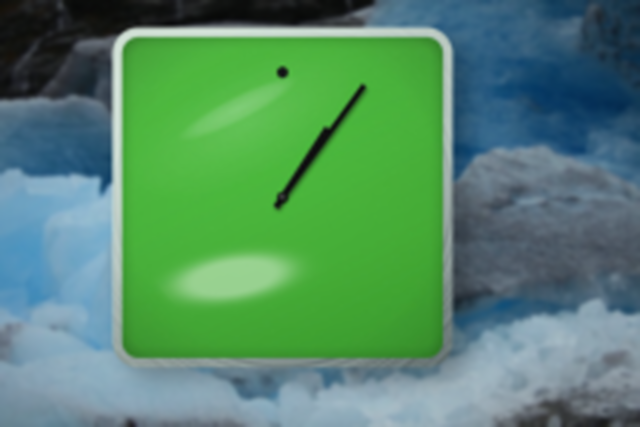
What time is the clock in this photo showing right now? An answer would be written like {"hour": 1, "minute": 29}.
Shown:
{"hour": 1, "minute": 6}
